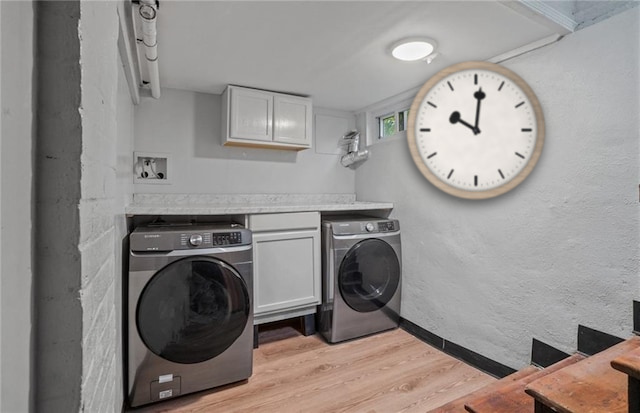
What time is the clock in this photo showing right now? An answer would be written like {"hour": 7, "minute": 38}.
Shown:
{"hour": 10, "minute": 1}
